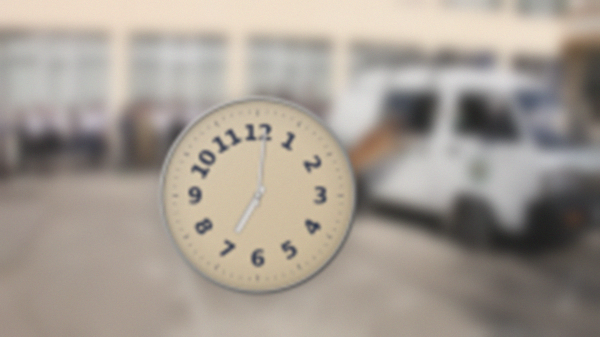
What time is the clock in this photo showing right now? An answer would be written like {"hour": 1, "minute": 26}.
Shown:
{"hour": 7, "minute": 1}
